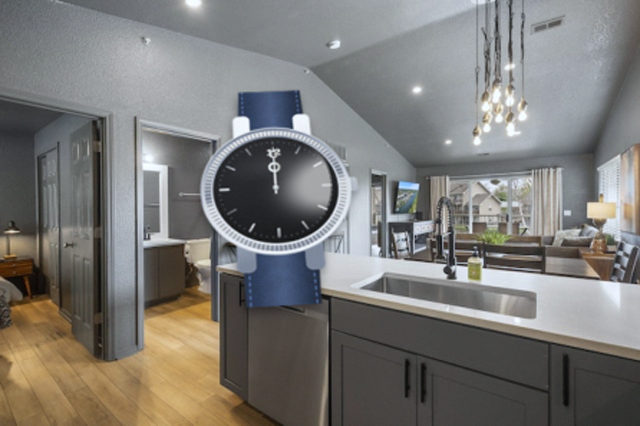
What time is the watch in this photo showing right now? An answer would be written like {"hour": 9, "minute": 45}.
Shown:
{"hour": 12, "minute": 0}
